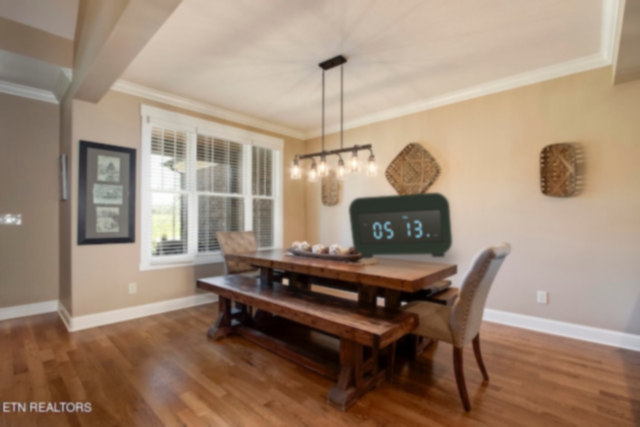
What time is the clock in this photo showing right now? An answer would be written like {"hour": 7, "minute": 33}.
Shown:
{"hour": 5, "minute": 13}
